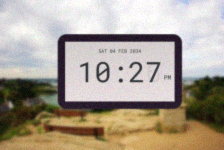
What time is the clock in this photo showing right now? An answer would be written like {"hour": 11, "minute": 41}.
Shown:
{"hour": 10, "minute": 27}
